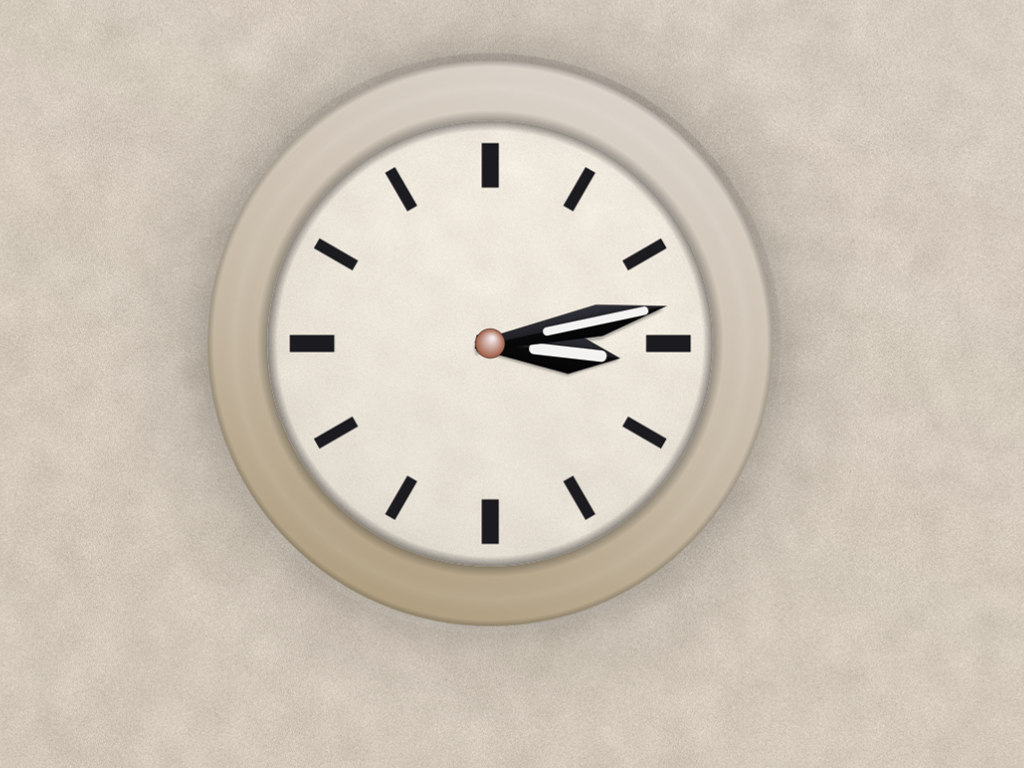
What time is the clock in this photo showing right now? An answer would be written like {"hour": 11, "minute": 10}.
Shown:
{"hour": 3, "minute": 13}
